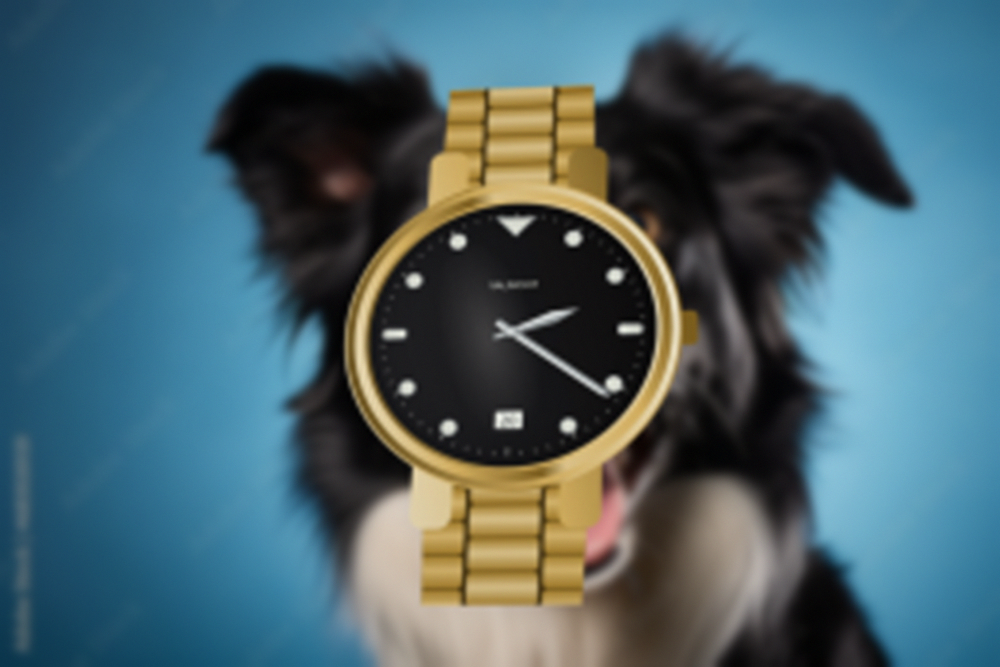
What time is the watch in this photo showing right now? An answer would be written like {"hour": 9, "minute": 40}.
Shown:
{"hour": 2, "minute": 21}
